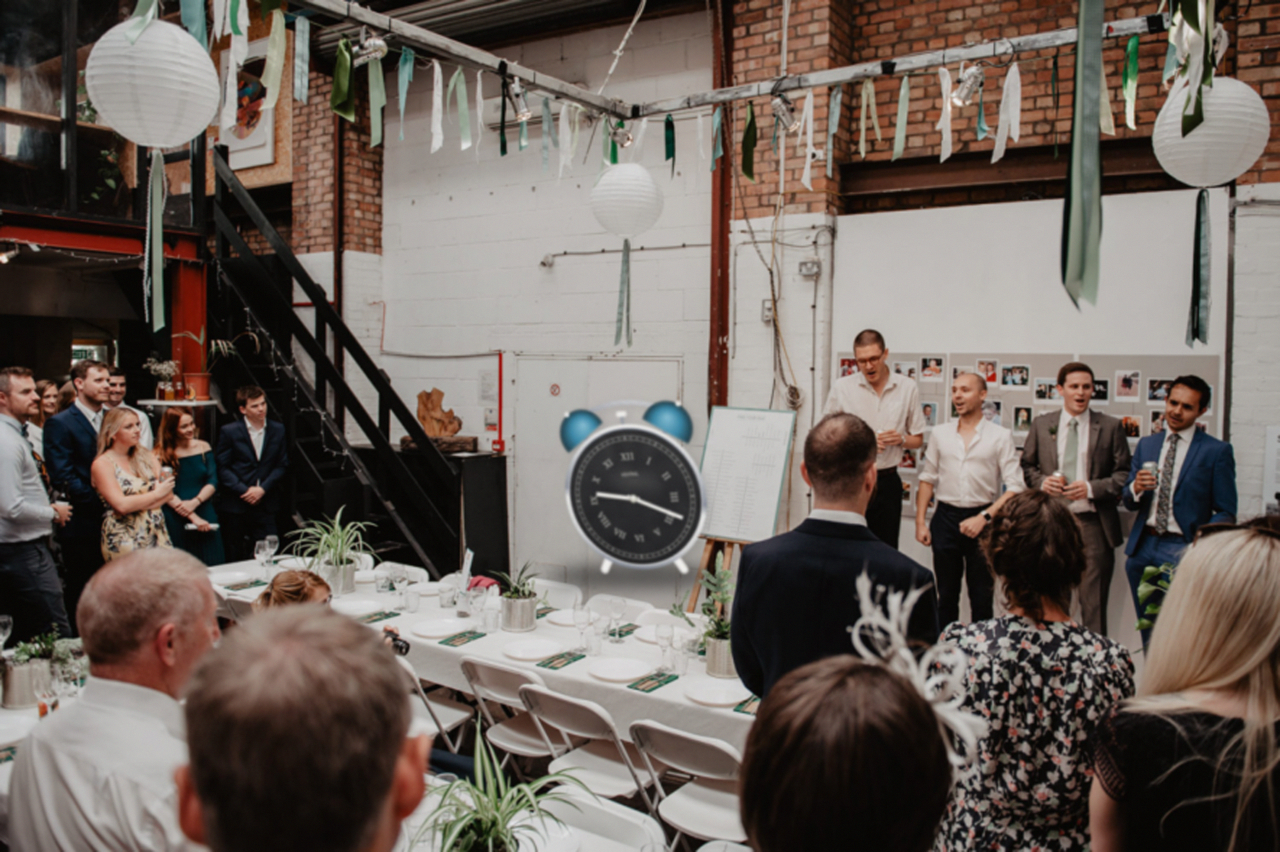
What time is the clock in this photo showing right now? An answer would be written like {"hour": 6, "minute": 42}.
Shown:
{"hour": 9, "minute": 19}
